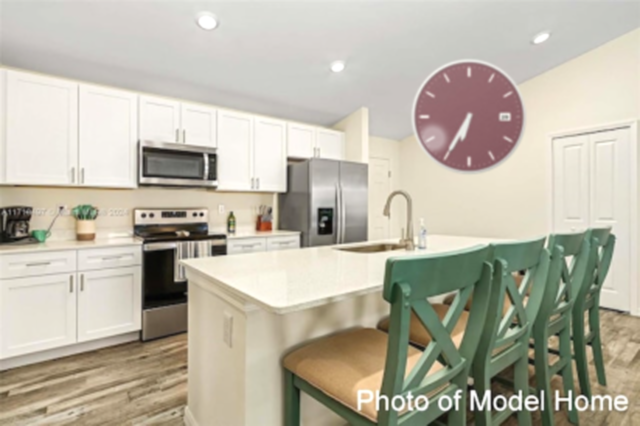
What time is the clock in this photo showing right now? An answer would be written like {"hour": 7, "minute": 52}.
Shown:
{"hour": 6, "minute": 35}
